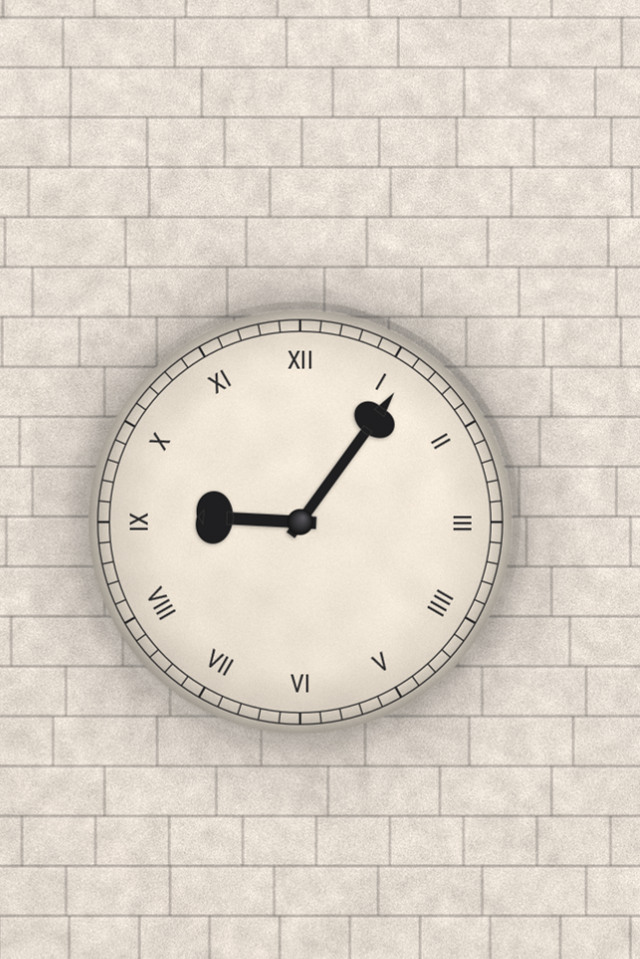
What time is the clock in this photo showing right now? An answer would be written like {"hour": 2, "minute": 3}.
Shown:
{"hour": 9, "minute": 6}
